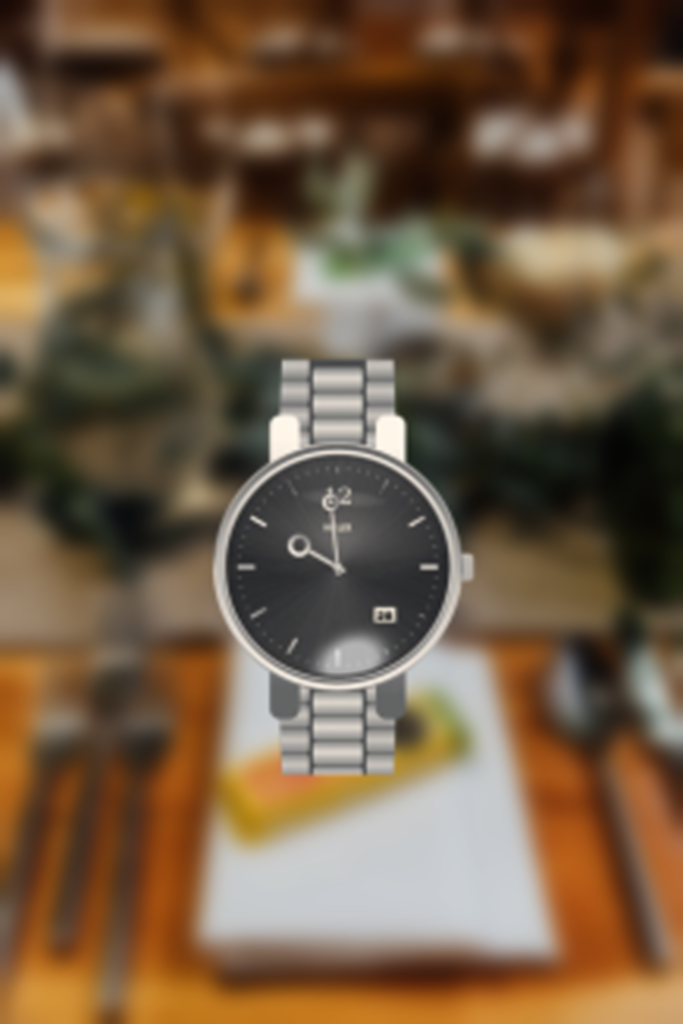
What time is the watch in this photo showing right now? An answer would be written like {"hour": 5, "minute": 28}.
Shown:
{"hour": 9, "minute": 59}
